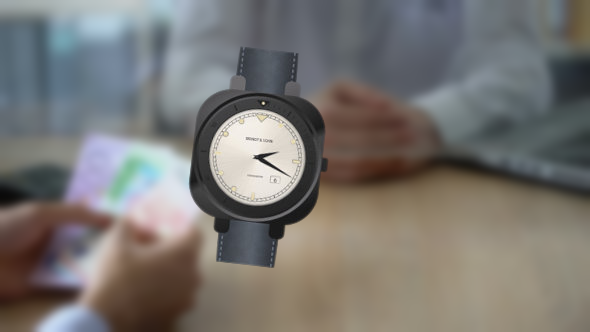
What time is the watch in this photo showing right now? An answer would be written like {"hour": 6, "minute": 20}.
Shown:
{"hour": 2, "minute": 19}
